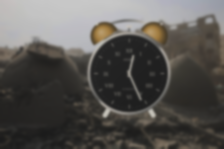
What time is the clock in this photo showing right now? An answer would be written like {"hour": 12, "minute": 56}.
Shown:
{"hour": 12, "minute": 26}
